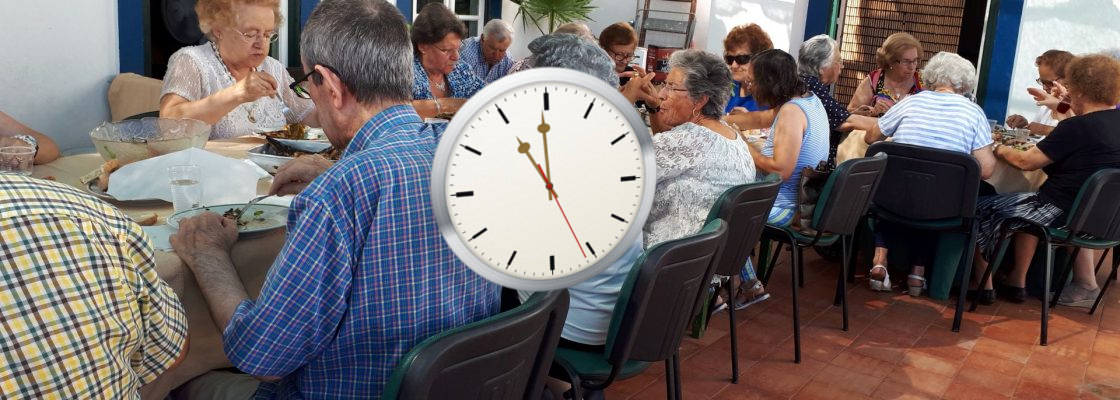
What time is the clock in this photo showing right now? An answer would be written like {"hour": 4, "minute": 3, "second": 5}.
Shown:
{"hour": 10, "minute": 59, "second": 26}
